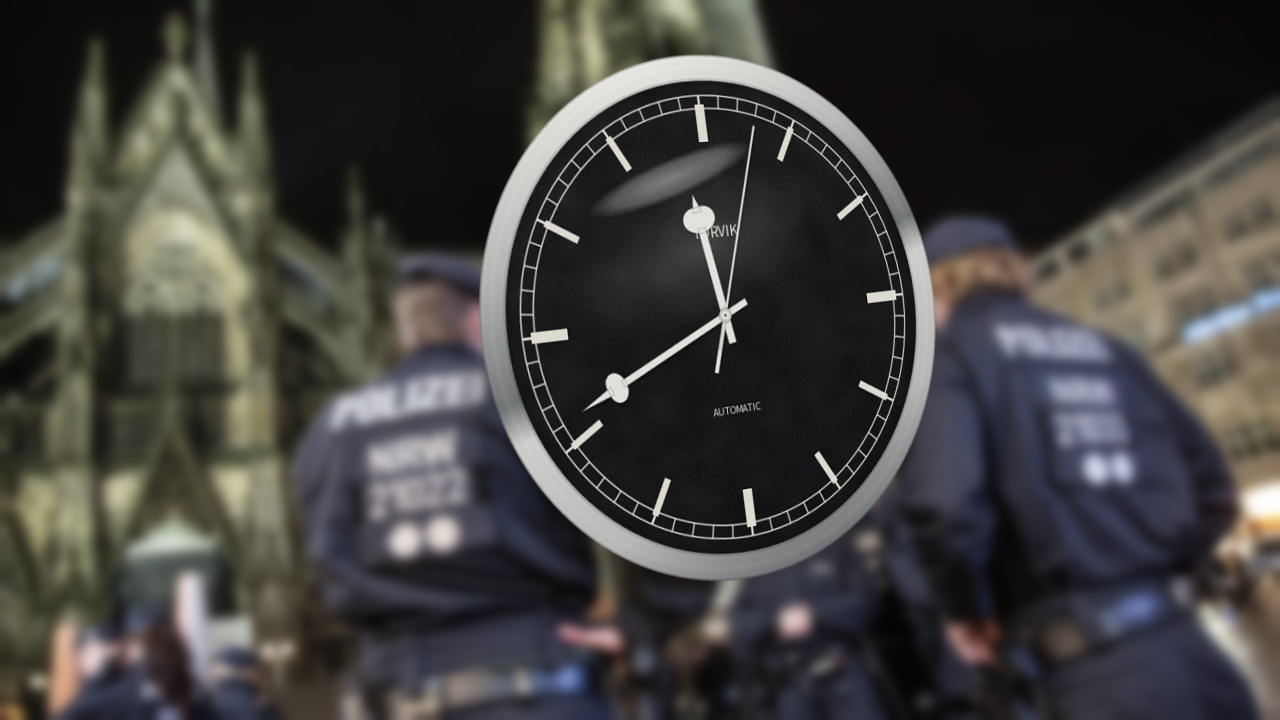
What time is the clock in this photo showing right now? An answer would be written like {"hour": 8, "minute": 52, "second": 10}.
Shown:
{"hour": 11, "minute": 41, "second": 3}
